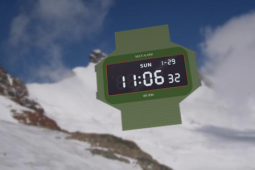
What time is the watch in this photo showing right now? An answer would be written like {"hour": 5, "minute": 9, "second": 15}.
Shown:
{"hour": 11, "minute": 6, "second": 32}
